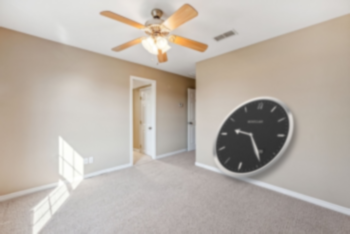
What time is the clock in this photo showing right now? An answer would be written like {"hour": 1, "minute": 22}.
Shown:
{"hour": 9, "minute": 24}
